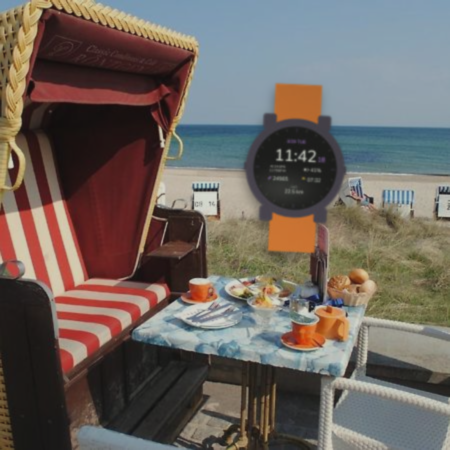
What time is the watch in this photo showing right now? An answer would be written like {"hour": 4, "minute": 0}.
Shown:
{"hour": 11, "minute": 42}
